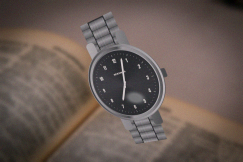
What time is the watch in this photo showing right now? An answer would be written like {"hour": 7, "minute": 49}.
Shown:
{"hour": 7, "minute": 3}
